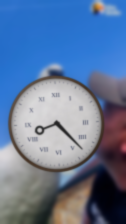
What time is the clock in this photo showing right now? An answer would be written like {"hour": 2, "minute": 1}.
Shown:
{"hour": 8, "minute": 23}
